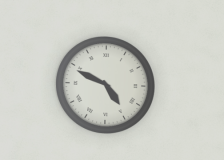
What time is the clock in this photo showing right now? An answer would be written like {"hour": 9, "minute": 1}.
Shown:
{"hour": 4, "minute": 49}
